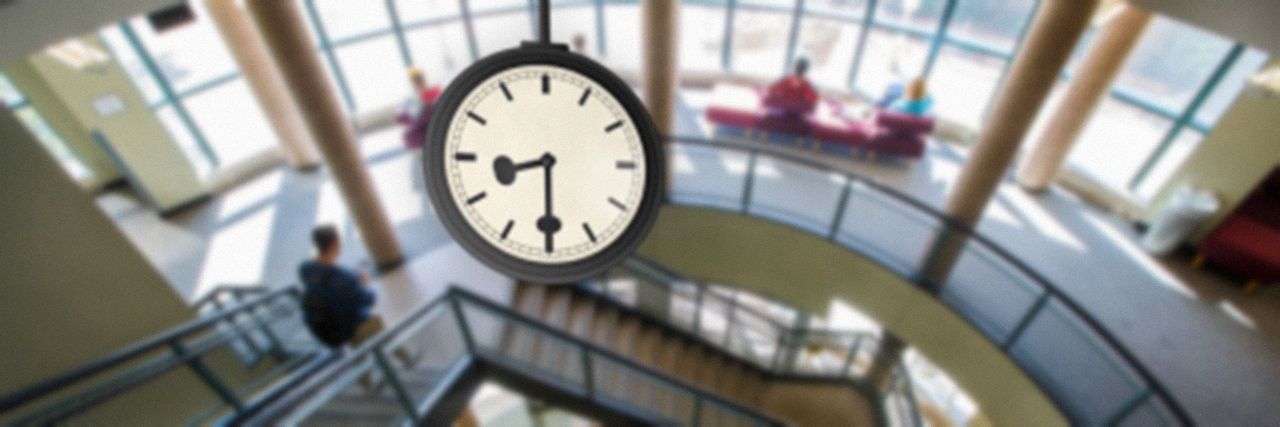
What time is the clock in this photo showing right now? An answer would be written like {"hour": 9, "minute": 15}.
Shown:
{"hour": 8, "minute": 30}
